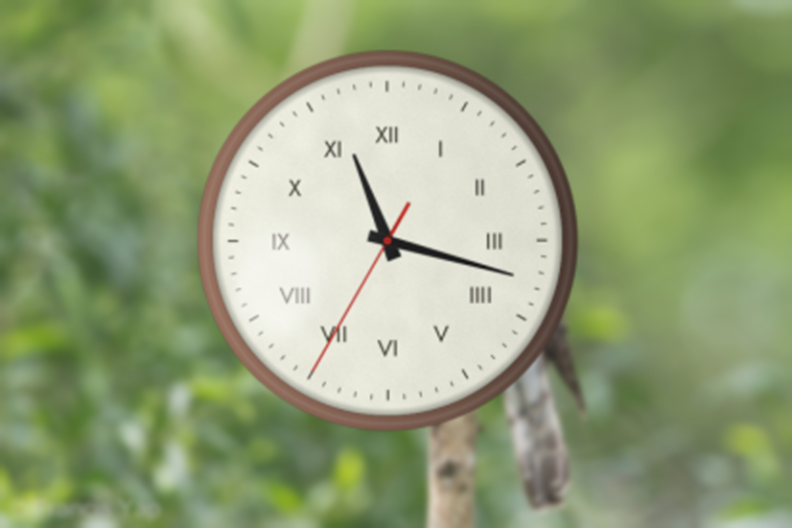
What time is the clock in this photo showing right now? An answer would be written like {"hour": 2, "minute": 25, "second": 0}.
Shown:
{"hour": 11, "minute": 17, "second": 35}
